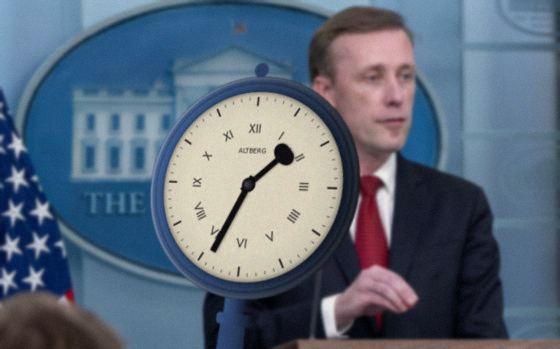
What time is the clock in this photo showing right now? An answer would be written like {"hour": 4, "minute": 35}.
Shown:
{"hour": 1, "minute": 34}
